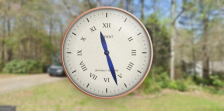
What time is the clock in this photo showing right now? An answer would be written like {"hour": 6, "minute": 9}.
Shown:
{"hour": 11, "minute": 27}
